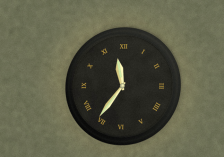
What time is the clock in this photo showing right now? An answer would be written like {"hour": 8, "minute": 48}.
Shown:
{"hour": 11, "minute": 36}
